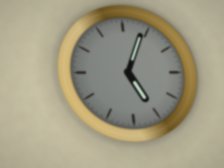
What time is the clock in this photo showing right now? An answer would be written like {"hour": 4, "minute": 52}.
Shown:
{"hour": 5, "minute": 4}
